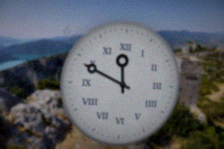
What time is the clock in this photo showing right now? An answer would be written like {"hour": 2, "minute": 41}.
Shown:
{"hour": 11, "minute": 49}
